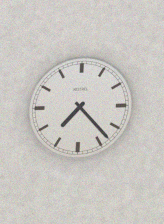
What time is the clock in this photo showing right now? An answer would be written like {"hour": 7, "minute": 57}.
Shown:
{"hour": 7, "minute": 23}
